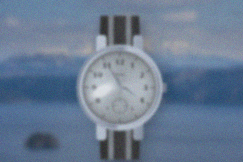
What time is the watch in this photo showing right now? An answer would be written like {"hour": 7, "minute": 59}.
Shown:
{"hour": 3, "minute": 55}
